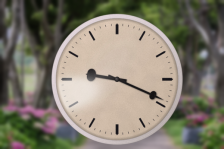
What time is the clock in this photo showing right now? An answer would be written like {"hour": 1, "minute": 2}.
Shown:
{"hour": 9, "minute": 19}
